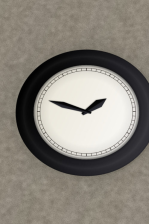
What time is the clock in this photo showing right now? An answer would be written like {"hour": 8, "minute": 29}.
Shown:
{"hour": 1, "minute": 48}
